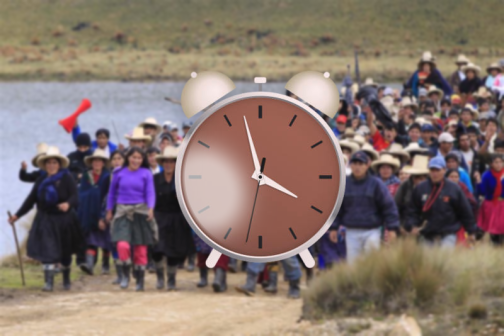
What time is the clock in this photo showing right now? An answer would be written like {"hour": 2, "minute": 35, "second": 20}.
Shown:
{"hour": 3, "minute": 57, "second": 32}
